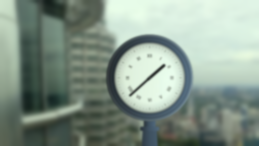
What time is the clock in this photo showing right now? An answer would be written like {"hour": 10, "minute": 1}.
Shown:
{"hour": 1, "minute": 38}
